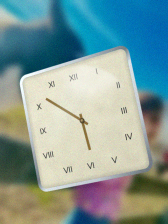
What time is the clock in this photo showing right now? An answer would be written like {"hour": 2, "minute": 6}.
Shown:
{"hour": 5, "minute": 52}
